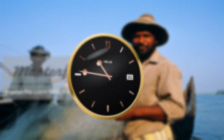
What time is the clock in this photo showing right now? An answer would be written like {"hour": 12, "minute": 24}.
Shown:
{"hour": 10, "minute": 46}
